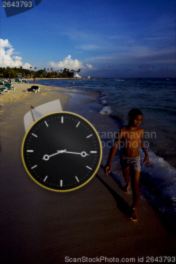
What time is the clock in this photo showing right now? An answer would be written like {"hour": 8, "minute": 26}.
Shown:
{"hour": 8, "minute": 16}
